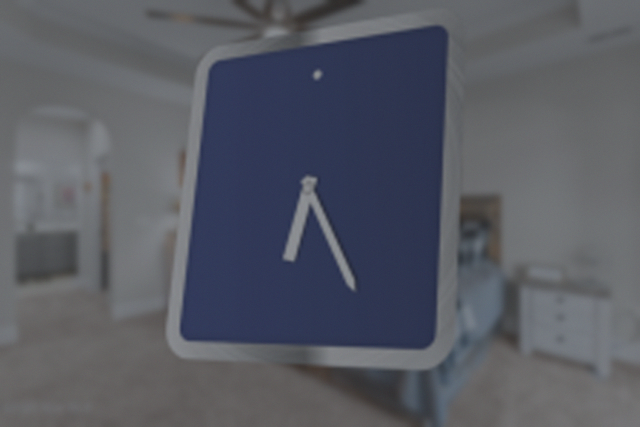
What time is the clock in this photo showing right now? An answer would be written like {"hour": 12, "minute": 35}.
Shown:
{"hour": 6, "minute": 25}
